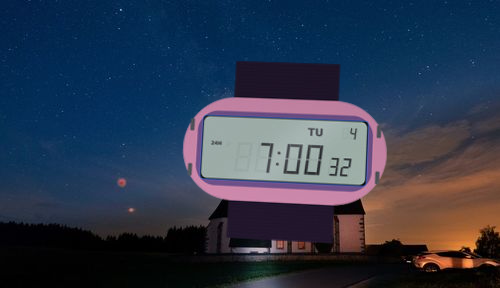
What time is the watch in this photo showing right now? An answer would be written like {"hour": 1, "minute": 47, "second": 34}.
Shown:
{"hour": 7, "minute": 0, "second": 32}
